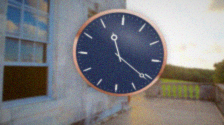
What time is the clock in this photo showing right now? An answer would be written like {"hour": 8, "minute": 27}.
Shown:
{"hour": 11, "minute": 21}
